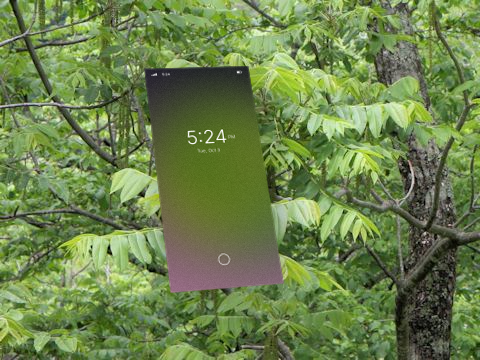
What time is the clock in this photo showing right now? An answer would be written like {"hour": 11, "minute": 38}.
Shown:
{"hour": 5, "minute": 24}
